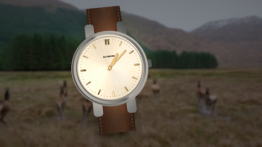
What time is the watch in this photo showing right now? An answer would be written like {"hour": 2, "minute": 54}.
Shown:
{"hour": 1, "minute": 8}
